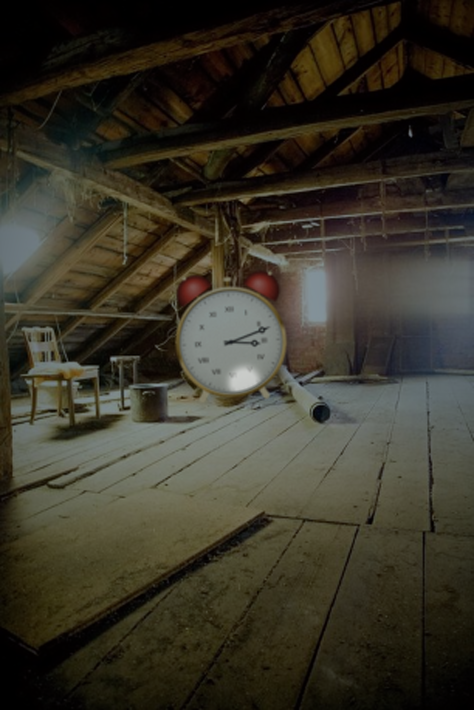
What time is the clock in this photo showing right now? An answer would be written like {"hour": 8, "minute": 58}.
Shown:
{"hour": 3, "minute": 12}
